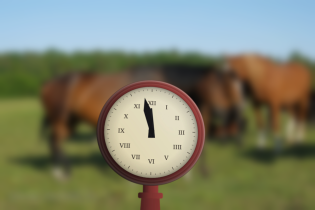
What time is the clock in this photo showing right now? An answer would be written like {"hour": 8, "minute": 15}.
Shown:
{"hour": 11, "minute": 58}
